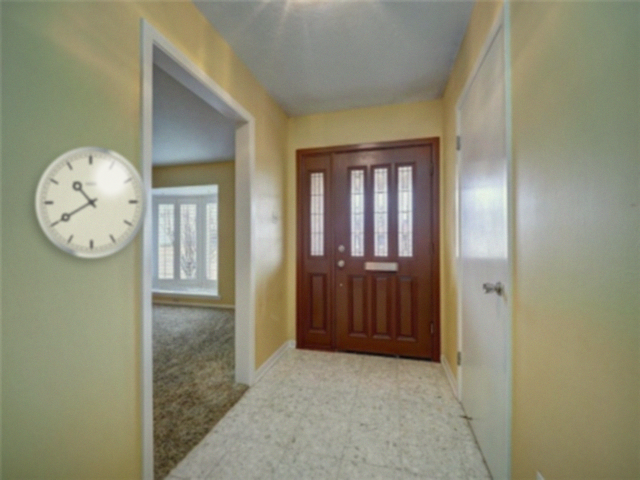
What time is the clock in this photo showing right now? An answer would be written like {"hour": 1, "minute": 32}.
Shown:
{"hour": 10, "minute": 40}
